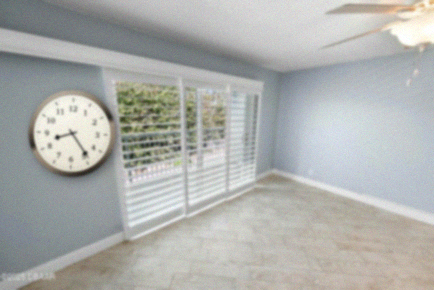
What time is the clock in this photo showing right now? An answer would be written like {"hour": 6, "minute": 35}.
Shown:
{"hour": 8, "minute": 24}
